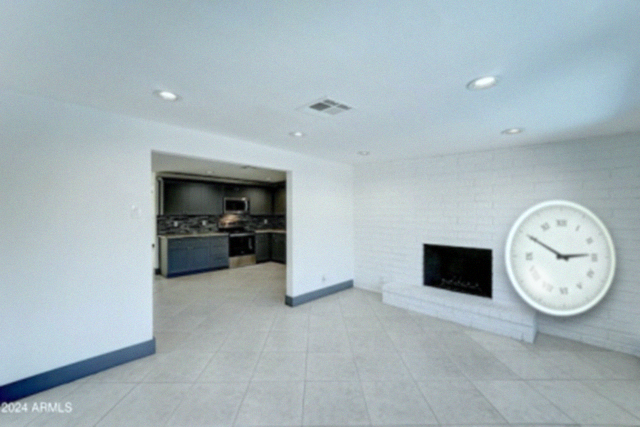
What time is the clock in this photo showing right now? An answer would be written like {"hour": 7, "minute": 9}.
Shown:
{"hour": 2, "minute": 50}
